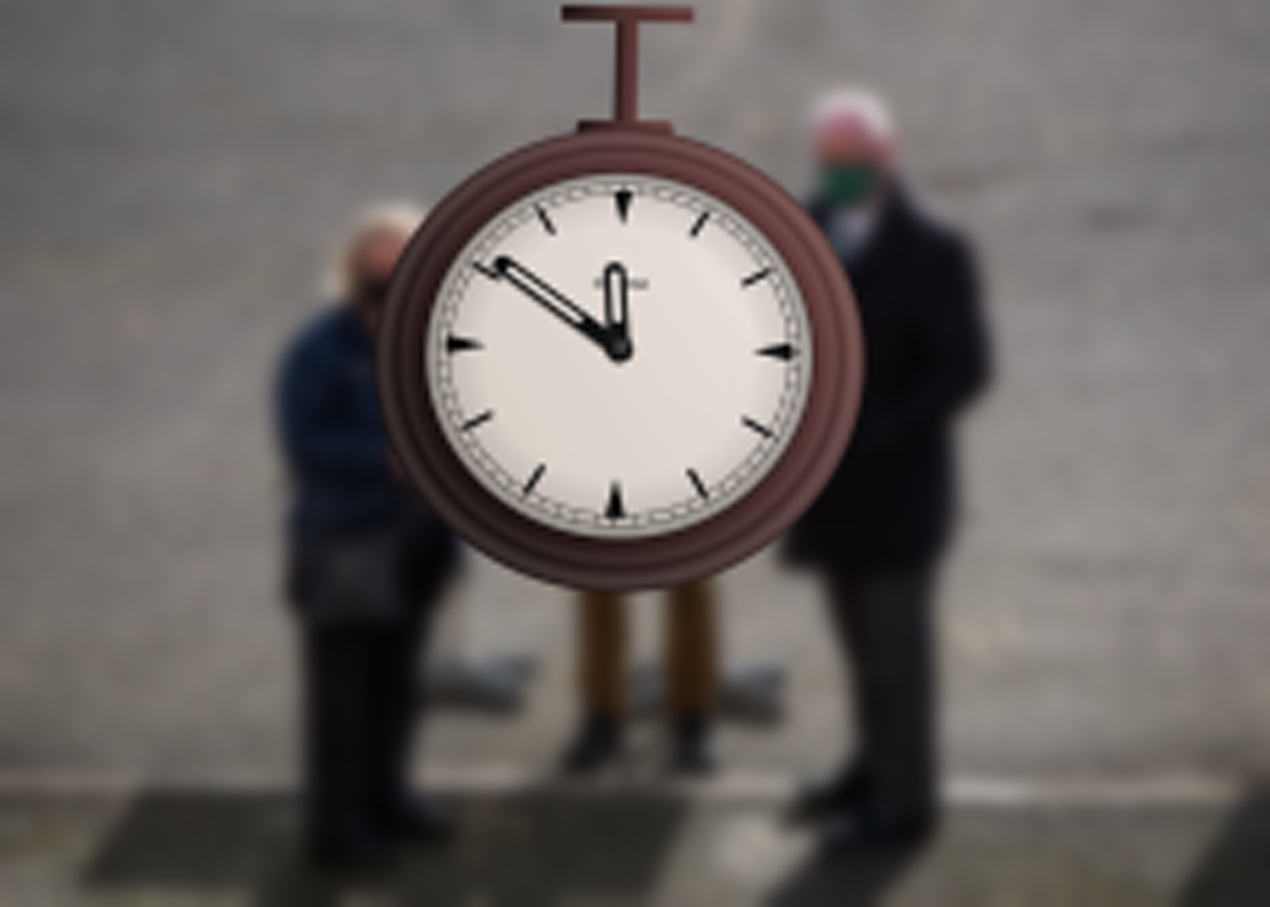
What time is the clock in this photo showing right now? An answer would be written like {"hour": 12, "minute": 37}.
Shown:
{"hour": 11, "minute": 51}
